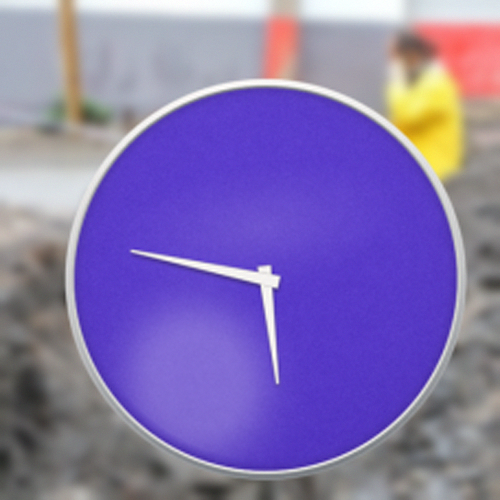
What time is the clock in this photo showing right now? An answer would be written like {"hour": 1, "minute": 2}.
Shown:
{"hour": 5, "minute": 47}
